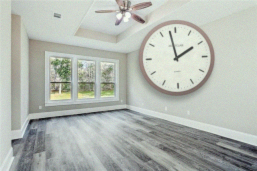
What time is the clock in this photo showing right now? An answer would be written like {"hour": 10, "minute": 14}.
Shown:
{"hour": 1, "minute": 58}
